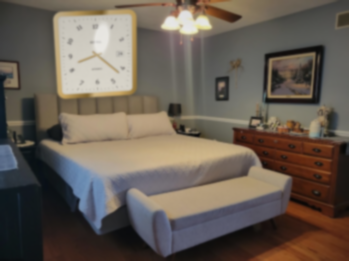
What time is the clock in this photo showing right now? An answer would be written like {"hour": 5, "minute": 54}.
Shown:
{"hour": 8, "minute": 22}
